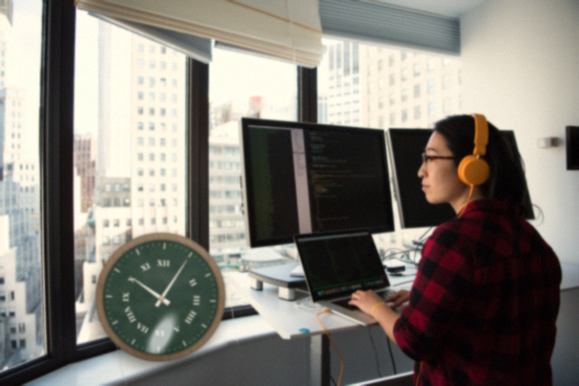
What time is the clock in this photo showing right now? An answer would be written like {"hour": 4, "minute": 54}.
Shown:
{"hour": 10, "minute": 5}
